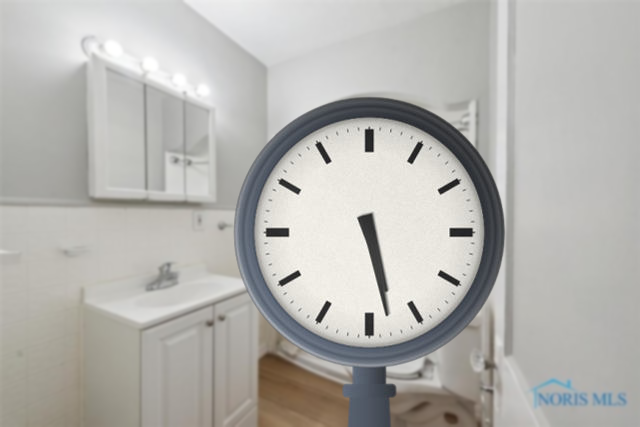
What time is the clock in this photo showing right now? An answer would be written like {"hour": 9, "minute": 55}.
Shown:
{"hour": 5, "minute": 28}
